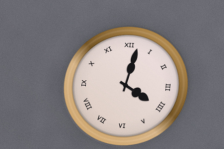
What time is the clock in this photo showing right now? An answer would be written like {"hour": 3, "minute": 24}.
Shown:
{"hour": 4, "minute": 2}
